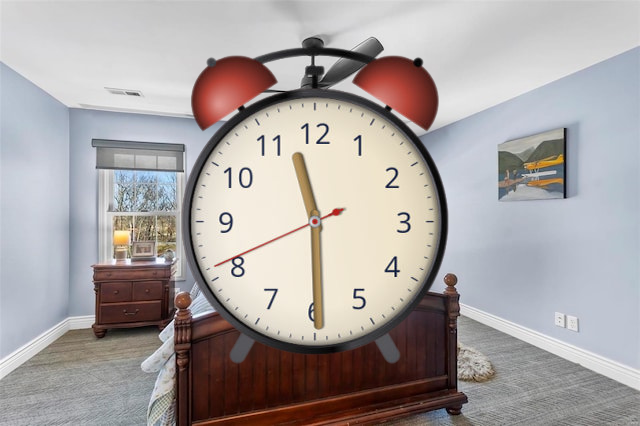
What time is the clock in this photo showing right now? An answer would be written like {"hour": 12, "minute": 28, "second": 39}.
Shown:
{"hour": 11, "minute": 29, "second": 41}
